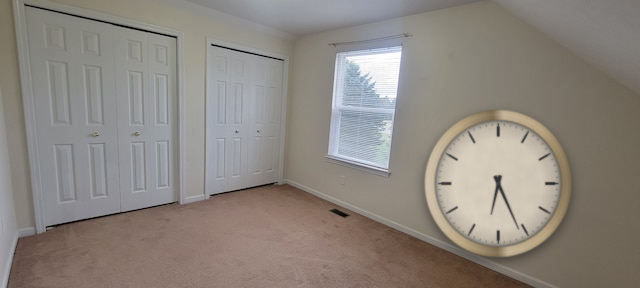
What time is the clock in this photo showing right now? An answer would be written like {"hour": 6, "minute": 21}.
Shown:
{"hour": 6, "minute": 26}
